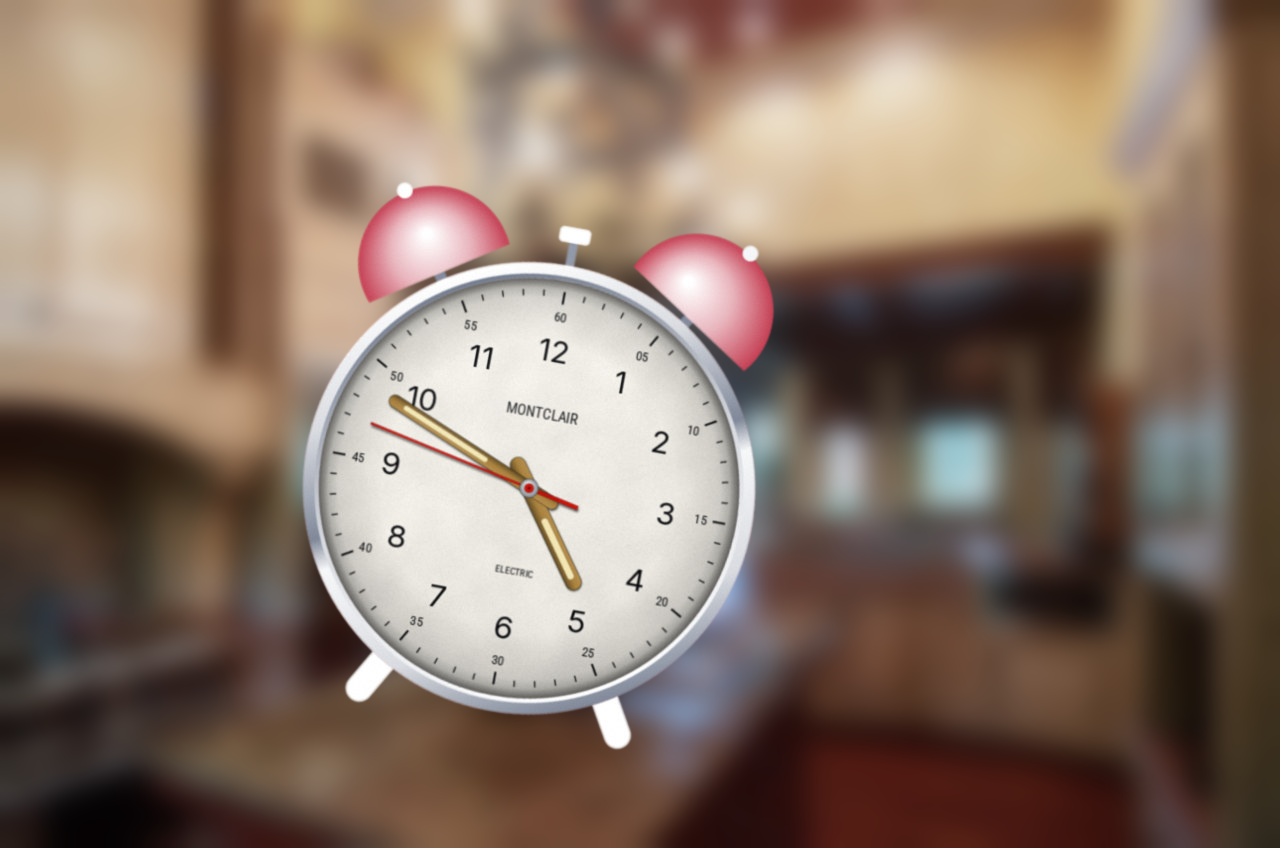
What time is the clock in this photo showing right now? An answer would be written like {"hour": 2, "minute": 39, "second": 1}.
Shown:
{"hour": 4, "minute": 48, "second": 47}
